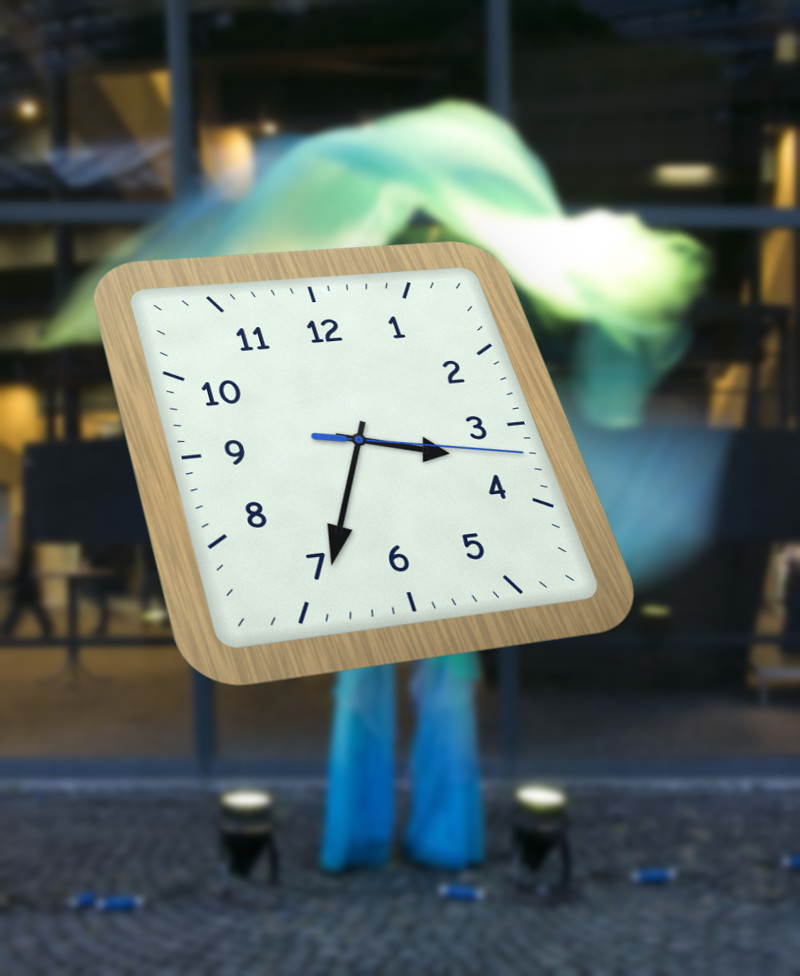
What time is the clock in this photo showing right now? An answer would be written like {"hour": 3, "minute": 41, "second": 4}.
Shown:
{"hour": 3, "minute": 34, "second": 17}
